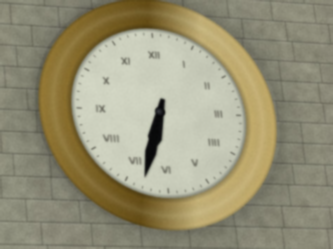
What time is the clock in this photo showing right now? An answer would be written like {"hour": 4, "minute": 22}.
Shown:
{"hour": 6, "minute": 33}
